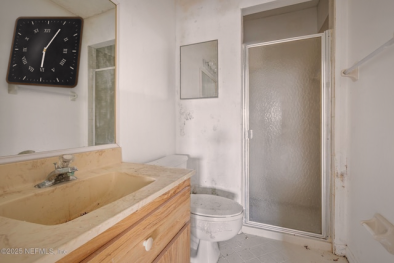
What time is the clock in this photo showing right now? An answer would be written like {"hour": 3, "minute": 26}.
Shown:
{"hour": 6, "minute": 5}
